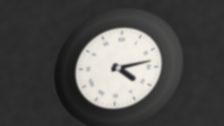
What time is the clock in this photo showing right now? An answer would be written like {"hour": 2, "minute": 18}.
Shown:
{"hour": 4, "minute": 13}
